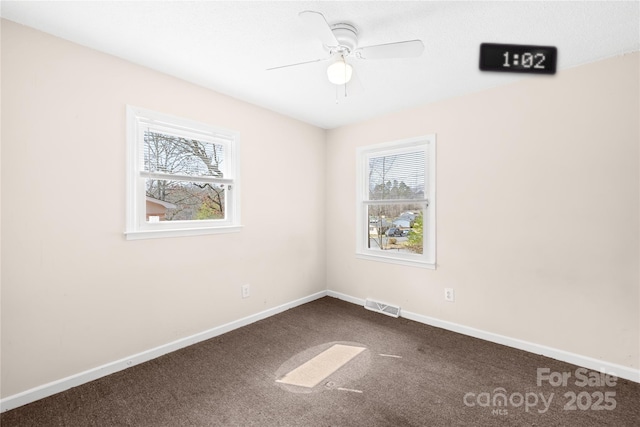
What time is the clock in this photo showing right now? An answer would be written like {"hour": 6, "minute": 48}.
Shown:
{"hour": 1, "minute": 2}
